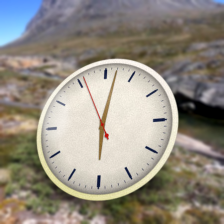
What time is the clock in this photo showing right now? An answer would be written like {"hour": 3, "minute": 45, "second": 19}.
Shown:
{"hour": 6, "minute": 1, "second": 56}
